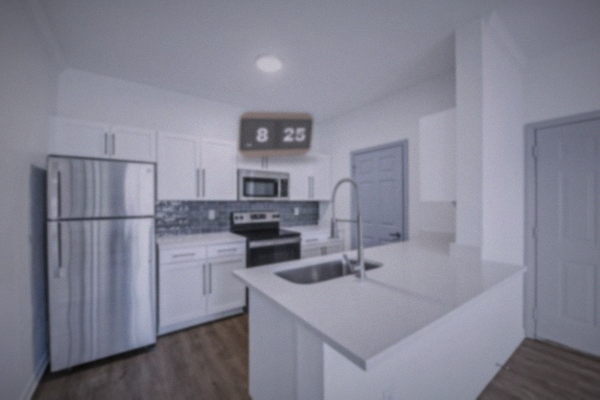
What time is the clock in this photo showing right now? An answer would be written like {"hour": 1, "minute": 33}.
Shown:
{"hour": 8, "minute": 25}
